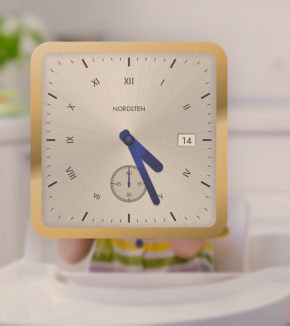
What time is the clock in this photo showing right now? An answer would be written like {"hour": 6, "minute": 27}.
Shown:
{"hour": 4, "minute": 26}
